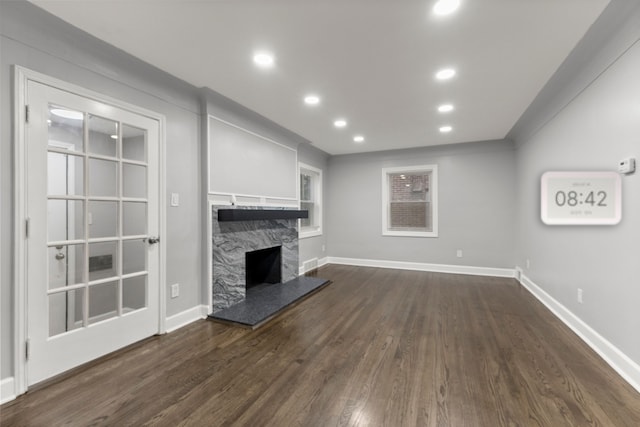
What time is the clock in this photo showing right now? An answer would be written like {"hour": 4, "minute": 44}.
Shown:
{"hour": 8, "minute": 42}
